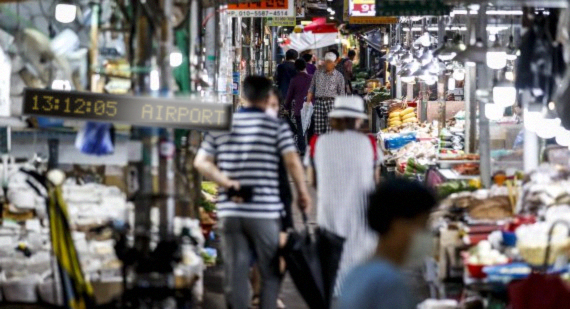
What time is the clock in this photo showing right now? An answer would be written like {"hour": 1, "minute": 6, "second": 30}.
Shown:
{"hour": 13, "minute": 12, "second": 5}
